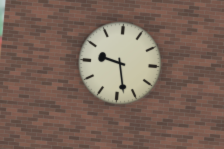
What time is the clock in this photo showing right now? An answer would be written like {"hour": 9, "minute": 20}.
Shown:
{"hour": 9, "minute": 28}
